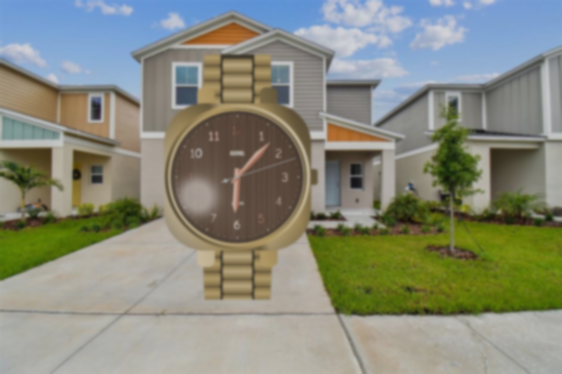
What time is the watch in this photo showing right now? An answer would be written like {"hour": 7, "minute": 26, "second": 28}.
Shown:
{"hour": 6, "minute": 7, "second": 12}
